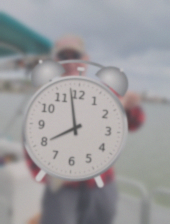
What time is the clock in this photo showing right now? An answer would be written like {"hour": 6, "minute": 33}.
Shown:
{"hour": 7, "minute": 58}
